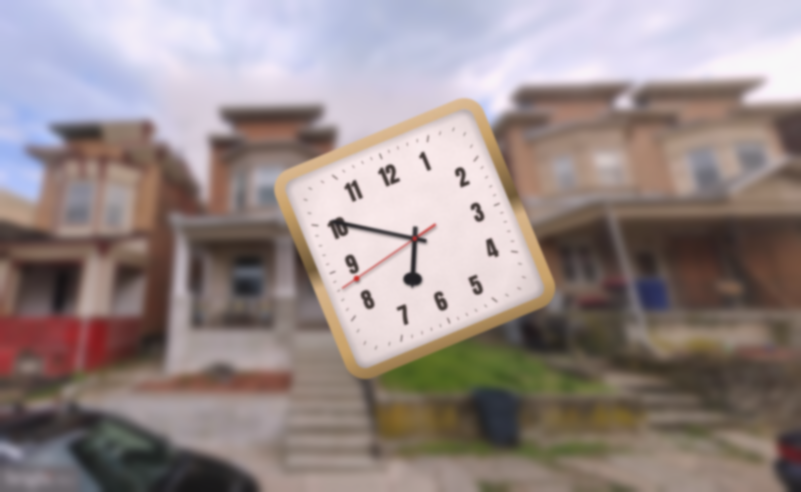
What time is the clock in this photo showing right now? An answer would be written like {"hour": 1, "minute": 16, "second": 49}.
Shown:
{"hour": 6, "minute": 50, "second": 43}
